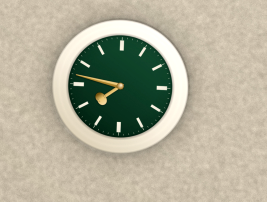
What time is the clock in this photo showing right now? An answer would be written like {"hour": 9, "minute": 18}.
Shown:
{"hour": 7, "minute": 47}
